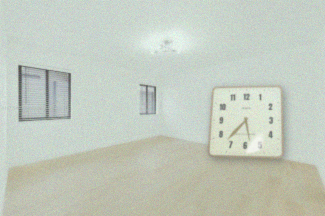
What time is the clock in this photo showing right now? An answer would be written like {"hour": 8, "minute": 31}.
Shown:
{"hour": 5, "minute": 37}
